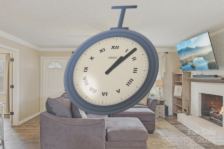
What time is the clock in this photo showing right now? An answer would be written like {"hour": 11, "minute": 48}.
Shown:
{"hour": 1, "minute": 7}
